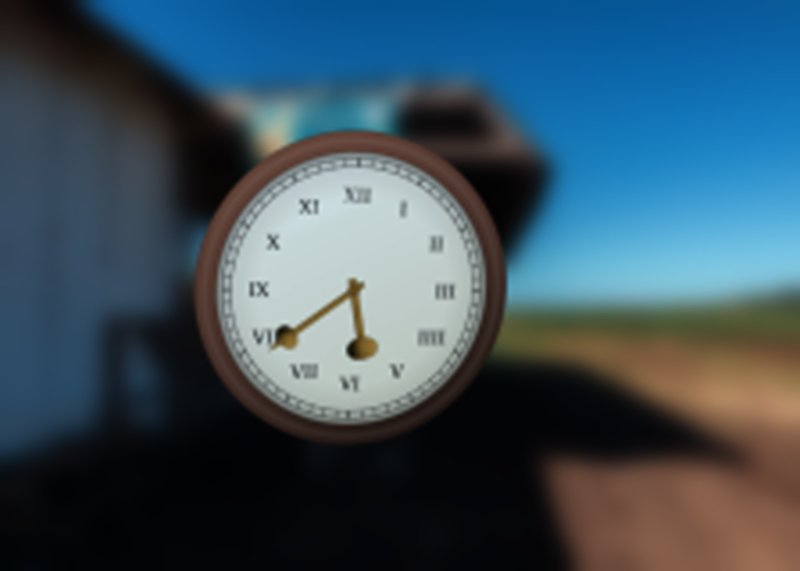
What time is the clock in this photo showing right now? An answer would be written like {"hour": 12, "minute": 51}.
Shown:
{"hour": 5, "minute": 39}
